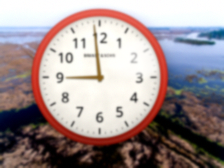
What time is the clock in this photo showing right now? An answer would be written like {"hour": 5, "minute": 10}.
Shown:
{"hour": 8, "minute": 59}
